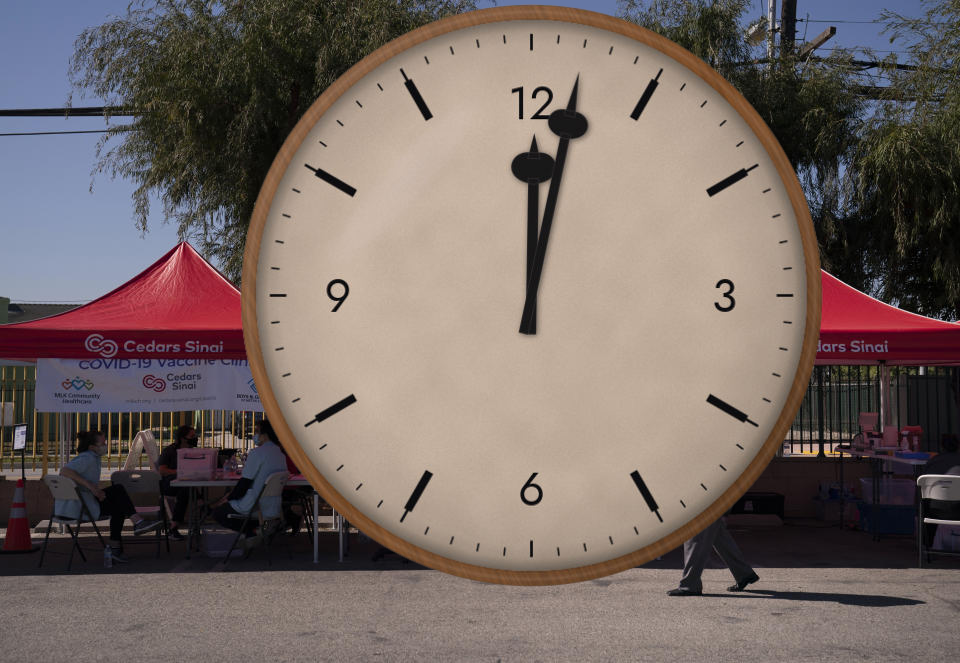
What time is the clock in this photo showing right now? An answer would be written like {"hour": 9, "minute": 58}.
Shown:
{"hour": 12, "minute": 2}
